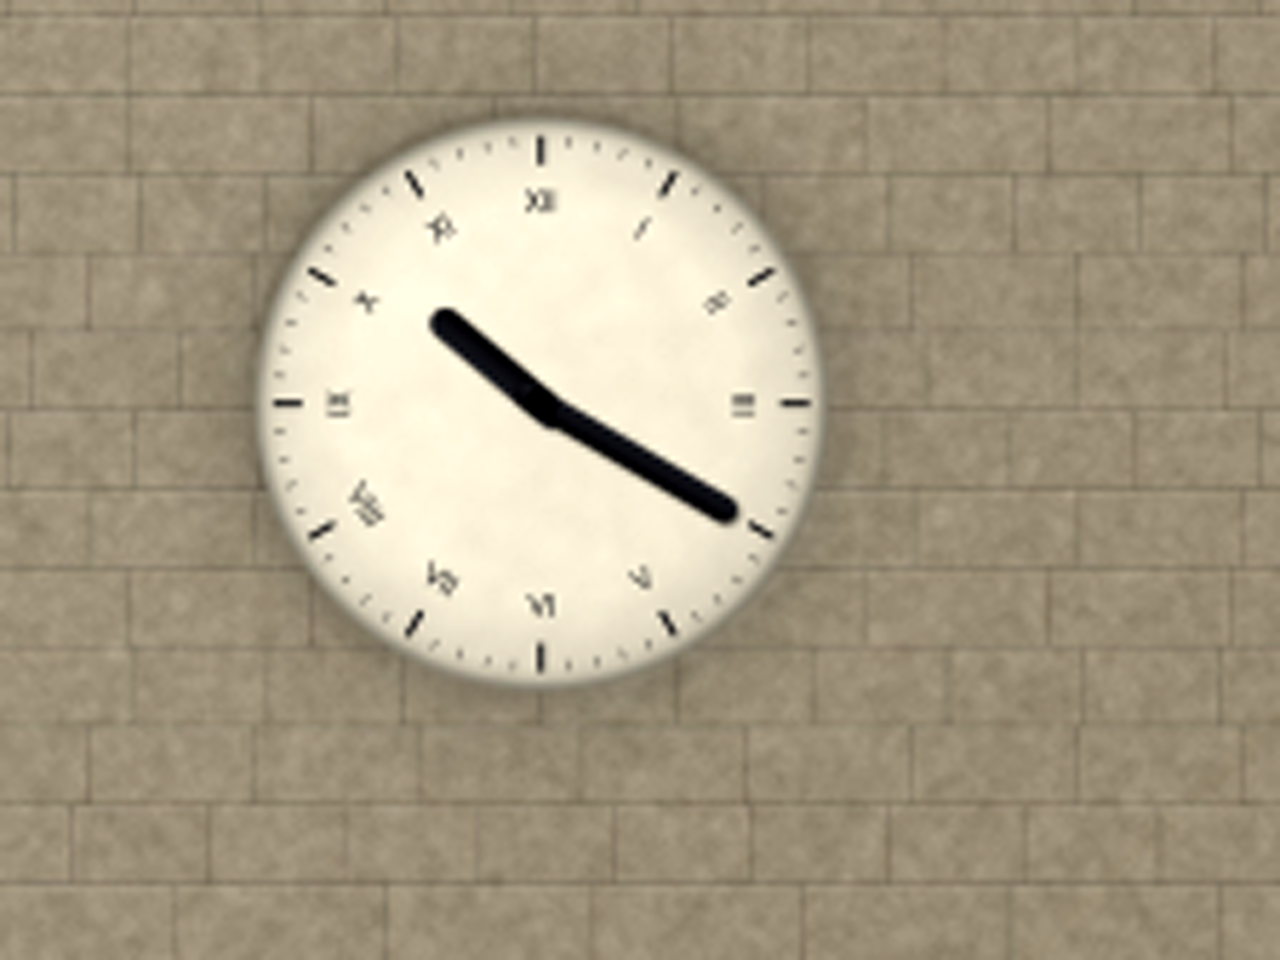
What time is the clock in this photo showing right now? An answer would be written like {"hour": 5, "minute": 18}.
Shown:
{"hour": 10, "minute": 20}
